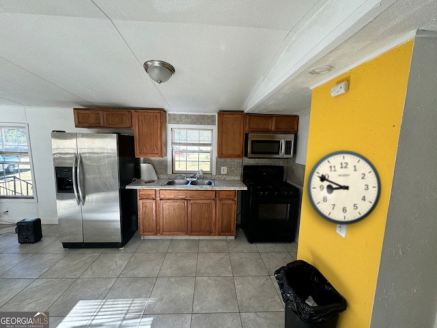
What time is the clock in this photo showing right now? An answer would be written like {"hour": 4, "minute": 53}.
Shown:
{"hour": 8, "minute": 49}
